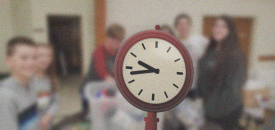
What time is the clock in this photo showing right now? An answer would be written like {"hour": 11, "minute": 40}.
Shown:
{"hour": 9, "minute": 43}
